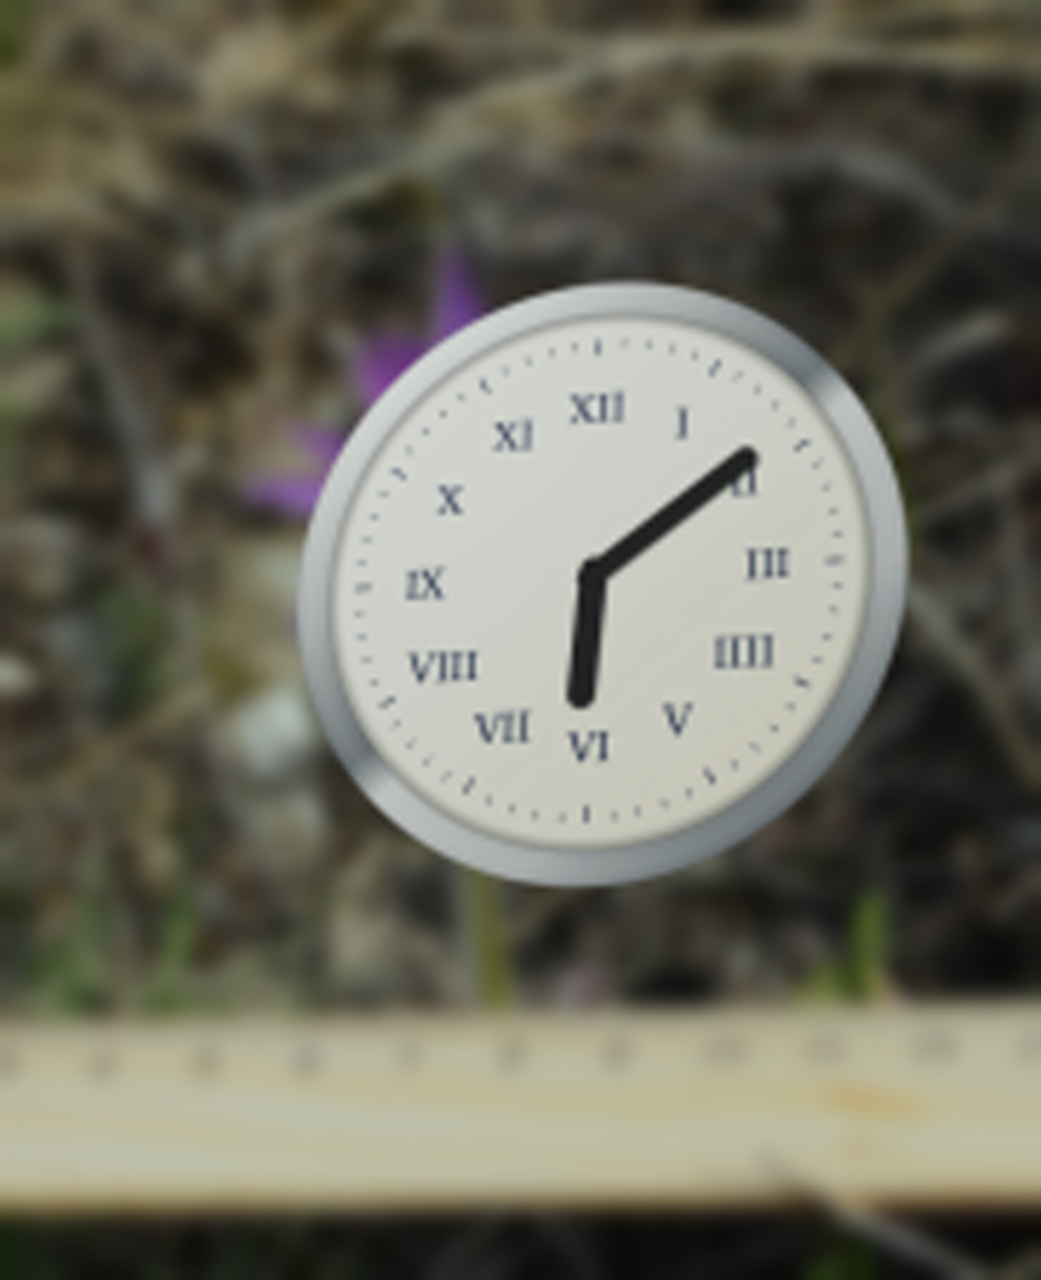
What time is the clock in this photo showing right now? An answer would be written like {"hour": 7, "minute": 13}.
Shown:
{"hour": 6, "minute": 9}
